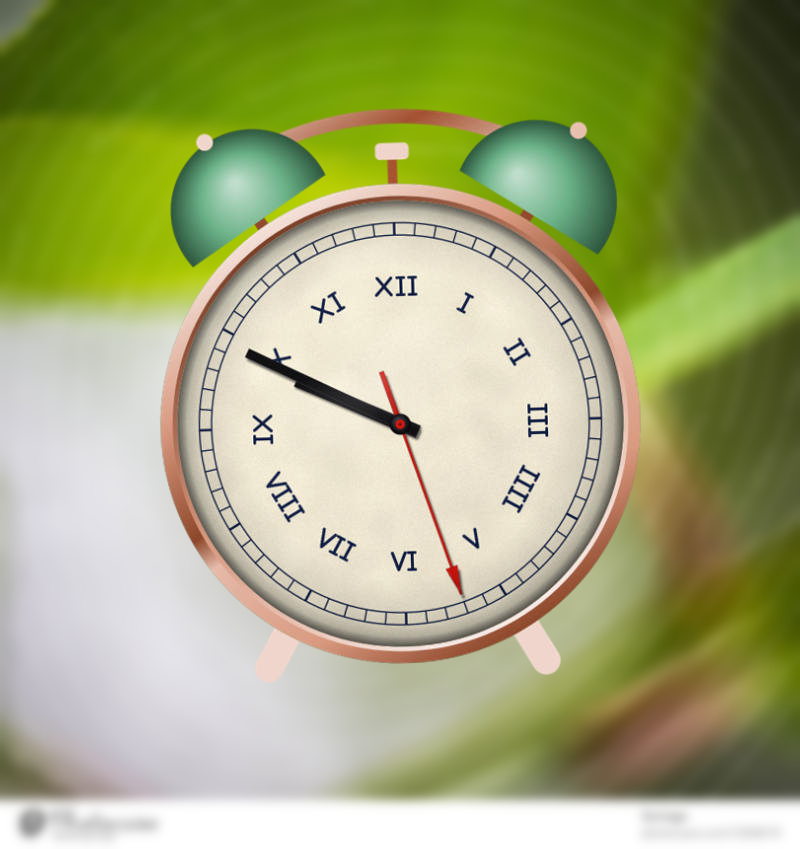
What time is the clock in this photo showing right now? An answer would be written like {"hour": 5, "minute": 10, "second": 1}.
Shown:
{"hour": 9, "minute": 49, "second": 27}
